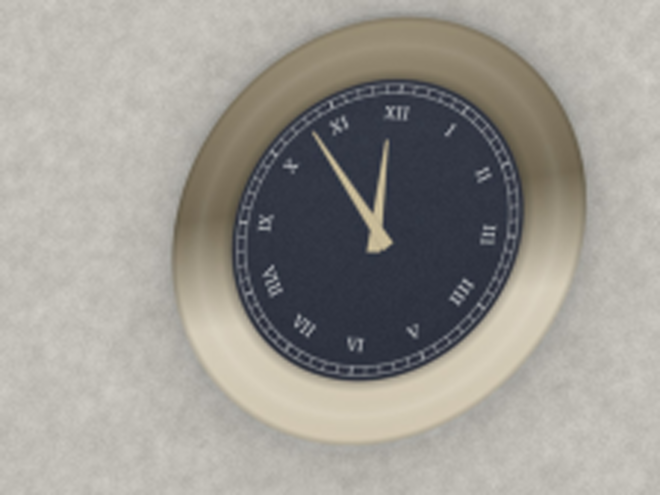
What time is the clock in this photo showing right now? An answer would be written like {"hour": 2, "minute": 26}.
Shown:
{"hour": 11, "minute": 53}
